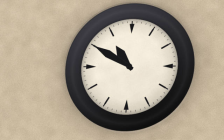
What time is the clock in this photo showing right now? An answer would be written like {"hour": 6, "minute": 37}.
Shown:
{"hour": 10, "minute": 50}
